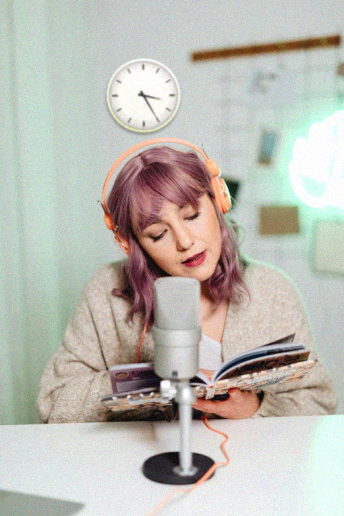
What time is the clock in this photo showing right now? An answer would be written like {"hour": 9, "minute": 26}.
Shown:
{"hour": 3, "minute": 25}
